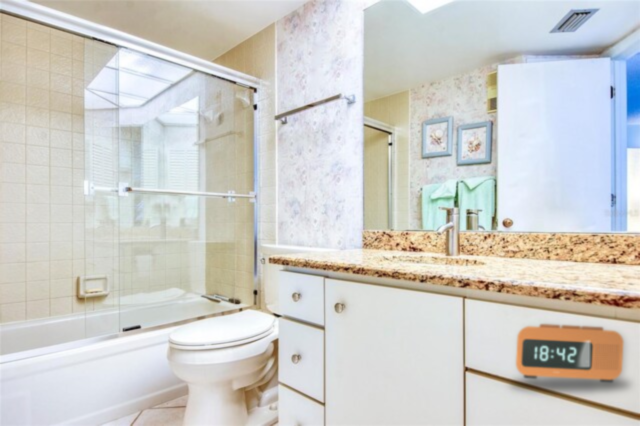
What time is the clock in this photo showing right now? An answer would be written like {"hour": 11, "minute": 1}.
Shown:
{"hour": 18, "minute": 42}
